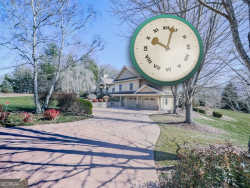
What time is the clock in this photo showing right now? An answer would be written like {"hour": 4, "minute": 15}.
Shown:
{"hour": 10, "minute": 3}
